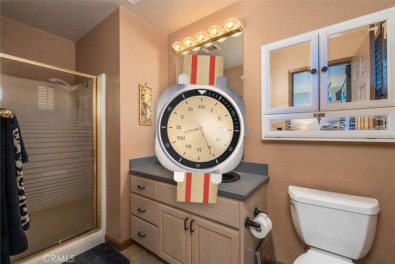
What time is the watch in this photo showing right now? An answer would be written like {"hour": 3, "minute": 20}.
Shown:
{"hour": 8, "minute": 26}
